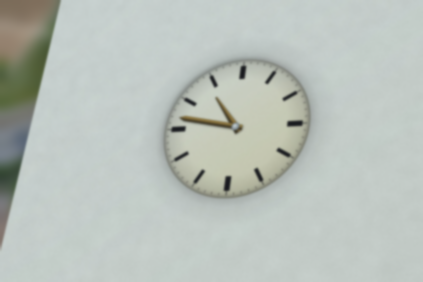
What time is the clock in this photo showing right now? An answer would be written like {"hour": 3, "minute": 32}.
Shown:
{"hour": 10, "minute": 47}
